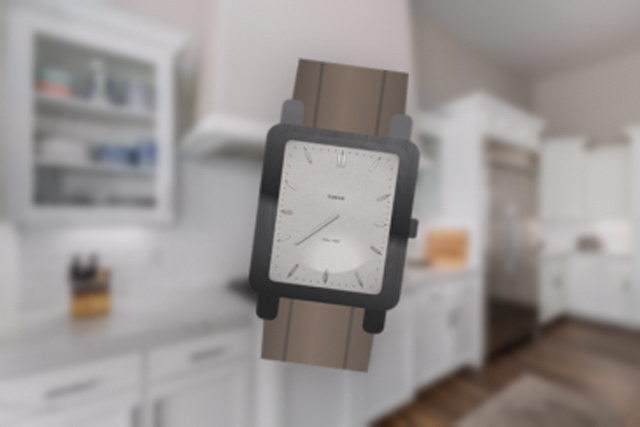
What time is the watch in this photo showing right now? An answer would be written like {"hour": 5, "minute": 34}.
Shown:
{"hour": 7, "minute": 38}
